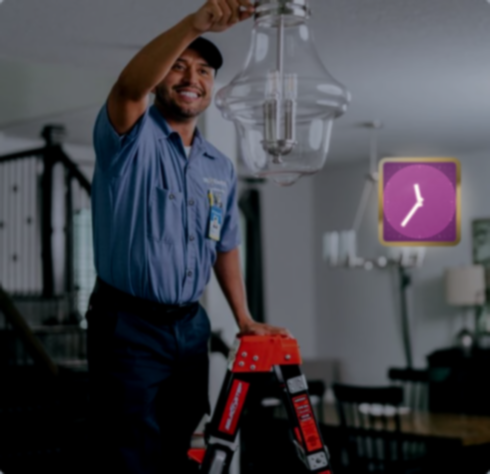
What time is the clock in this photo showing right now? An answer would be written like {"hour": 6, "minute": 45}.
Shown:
{"hour": 11, "minute": 36}
